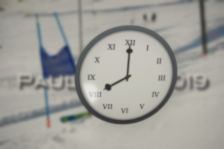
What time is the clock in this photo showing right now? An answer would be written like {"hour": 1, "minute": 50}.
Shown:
{"hour": 8, "minute": 0}
